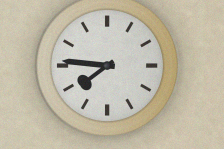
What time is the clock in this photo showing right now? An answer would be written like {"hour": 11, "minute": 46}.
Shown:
{"hour": 7, "minute": 46}
